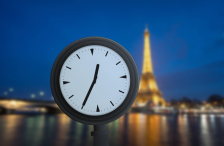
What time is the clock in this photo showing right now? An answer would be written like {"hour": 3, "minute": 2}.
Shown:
{"hour": 12, "minute": 35}
